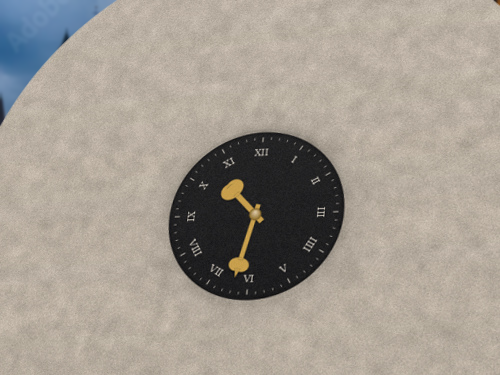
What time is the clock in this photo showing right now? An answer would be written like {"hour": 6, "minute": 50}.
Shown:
{"hour": 10, "minute": 32}
